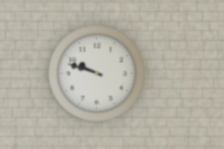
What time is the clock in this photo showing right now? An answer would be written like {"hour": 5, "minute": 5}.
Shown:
{"hour": 9, "minute": 48}
